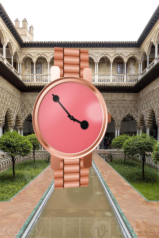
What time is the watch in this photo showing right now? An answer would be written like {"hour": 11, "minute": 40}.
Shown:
{"hour": 3, "minute": 53}
